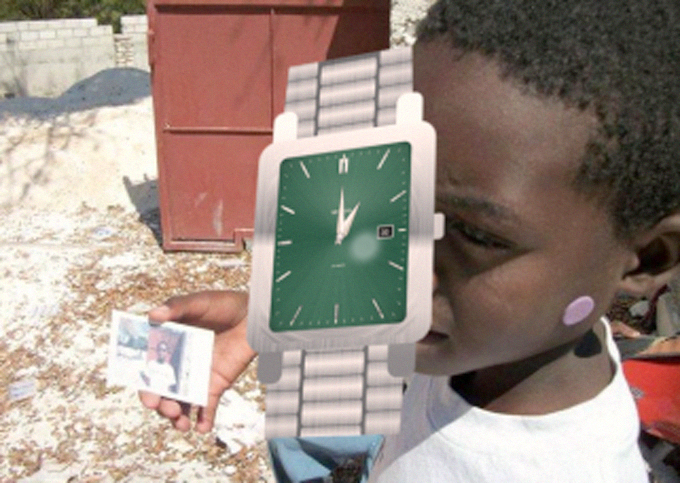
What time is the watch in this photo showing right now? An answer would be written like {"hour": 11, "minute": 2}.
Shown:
{"hour": 1, "minute": 0}
